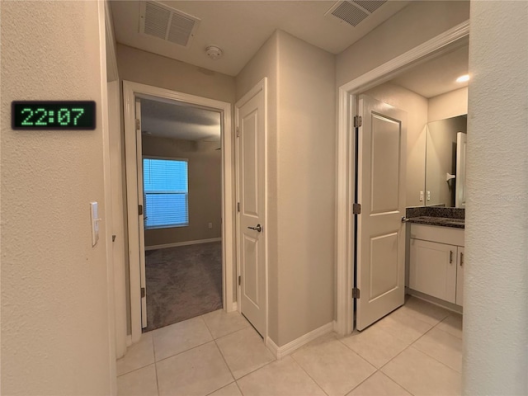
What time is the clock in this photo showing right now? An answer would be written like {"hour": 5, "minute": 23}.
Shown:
{"hour": 22, "minute": 7}
